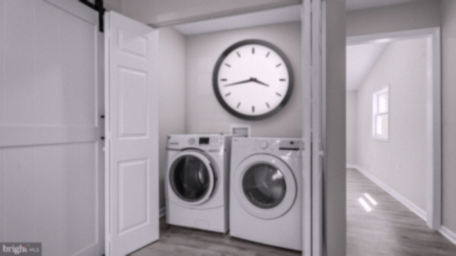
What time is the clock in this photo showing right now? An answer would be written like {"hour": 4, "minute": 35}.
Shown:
{"hour": 3, "minute": 43}
